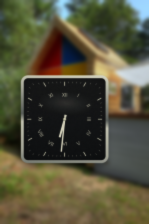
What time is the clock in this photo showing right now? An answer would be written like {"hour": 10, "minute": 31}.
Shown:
{"hour": 6, "minute": 31}
